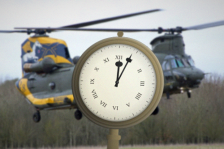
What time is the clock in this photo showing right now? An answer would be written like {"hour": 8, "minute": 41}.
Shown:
{"hour": 12, "minute": 4}
